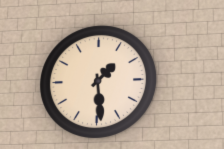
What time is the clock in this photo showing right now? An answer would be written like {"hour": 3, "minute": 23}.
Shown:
{"hour": 1, "minute": 29}
